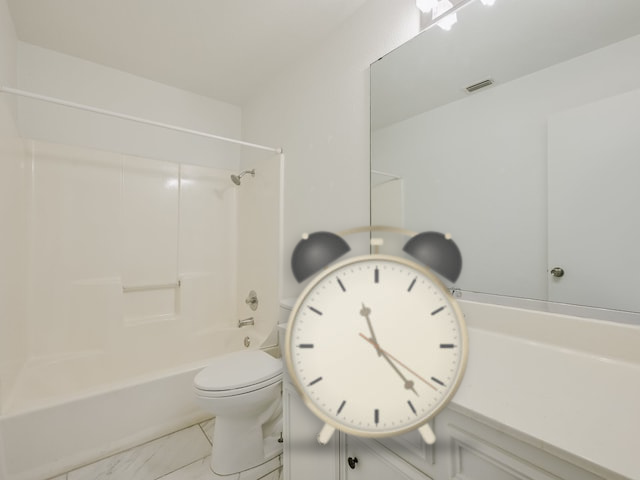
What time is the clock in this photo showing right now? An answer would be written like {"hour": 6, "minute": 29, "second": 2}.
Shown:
{"hour": 11, "minute": 23, "second": 21}
